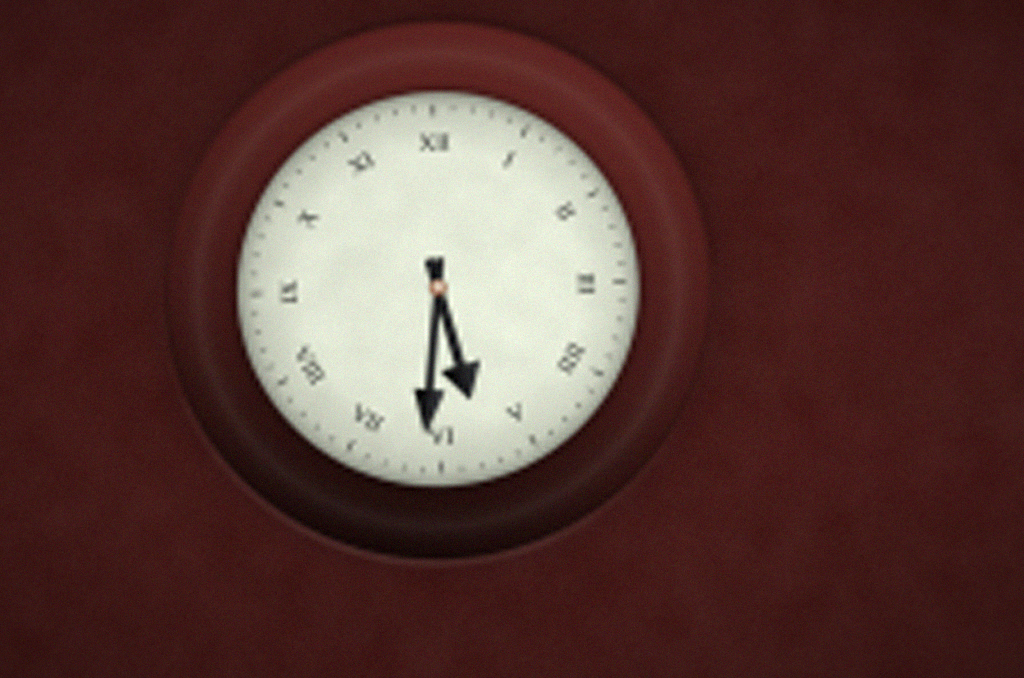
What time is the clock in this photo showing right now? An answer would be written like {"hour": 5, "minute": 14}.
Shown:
{"hour": 5, "minute": 31}
